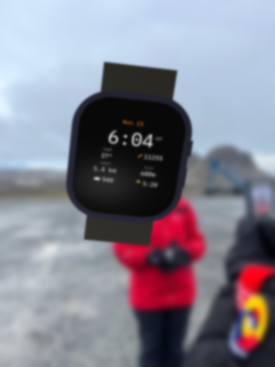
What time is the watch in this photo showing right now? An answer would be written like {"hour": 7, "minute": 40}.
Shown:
{"hour": 6, "minute": 4}
